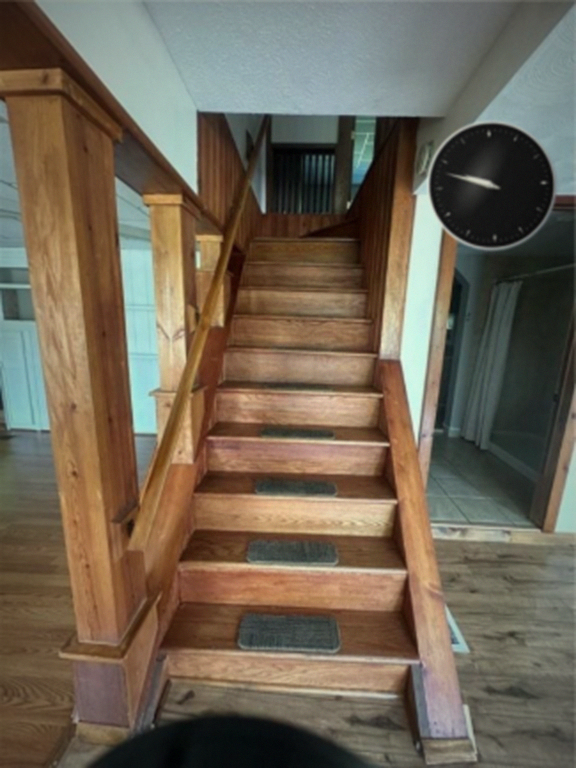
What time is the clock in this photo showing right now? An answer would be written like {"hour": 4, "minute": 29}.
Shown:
{"hour": 9, "minute": 48}
